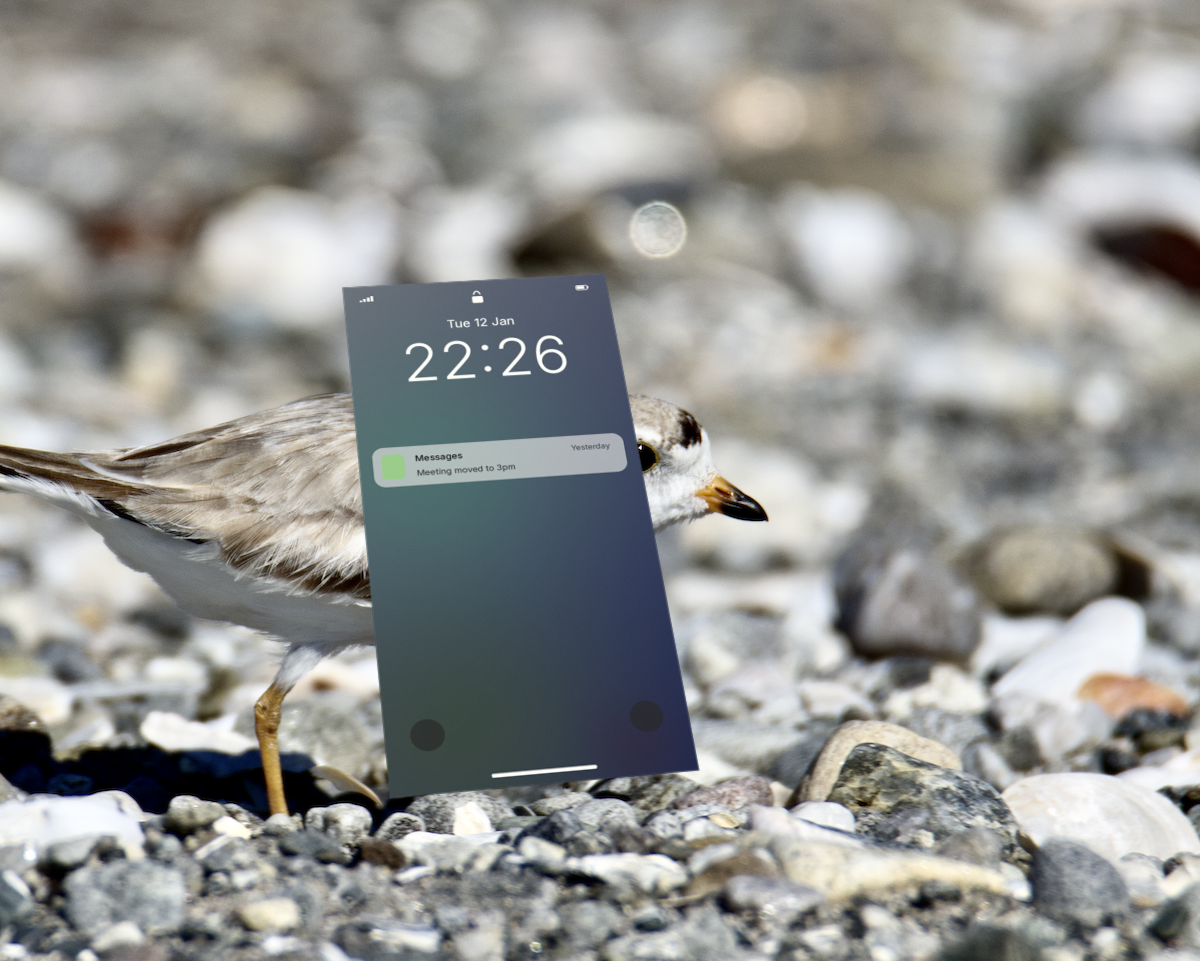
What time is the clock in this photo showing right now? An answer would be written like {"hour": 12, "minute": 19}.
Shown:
{"hour": 22, "minute": 26}
